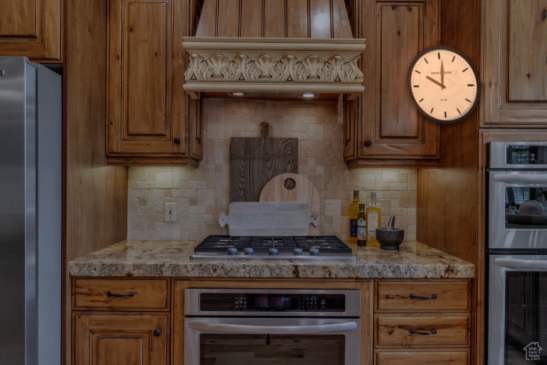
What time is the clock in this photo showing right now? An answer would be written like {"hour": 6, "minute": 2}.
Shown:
{"hour": 10, "minute": 1}
